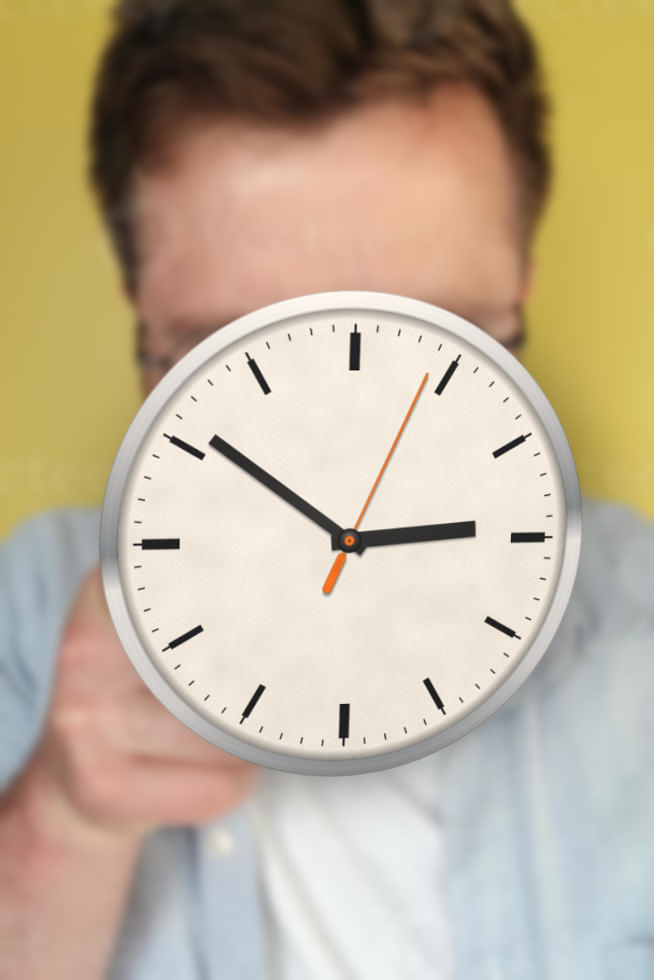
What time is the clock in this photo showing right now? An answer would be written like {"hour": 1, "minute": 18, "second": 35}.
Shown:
{"hour": 2, "minute": 51, "second": 4}
